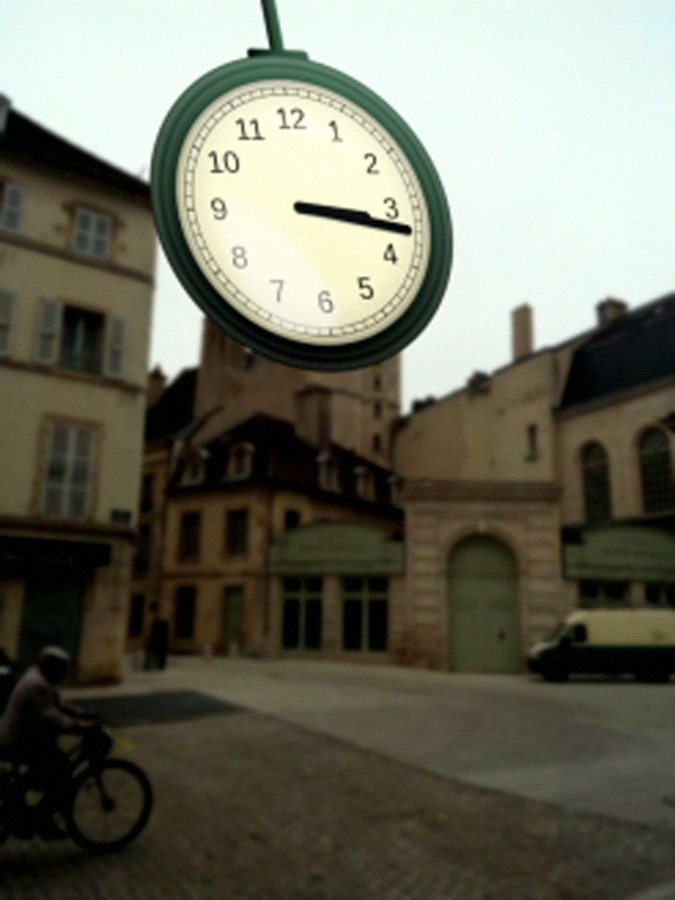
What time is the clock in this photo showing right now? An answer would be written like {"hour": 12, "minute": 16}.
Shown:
{"hour": 3, "minute": 17}
